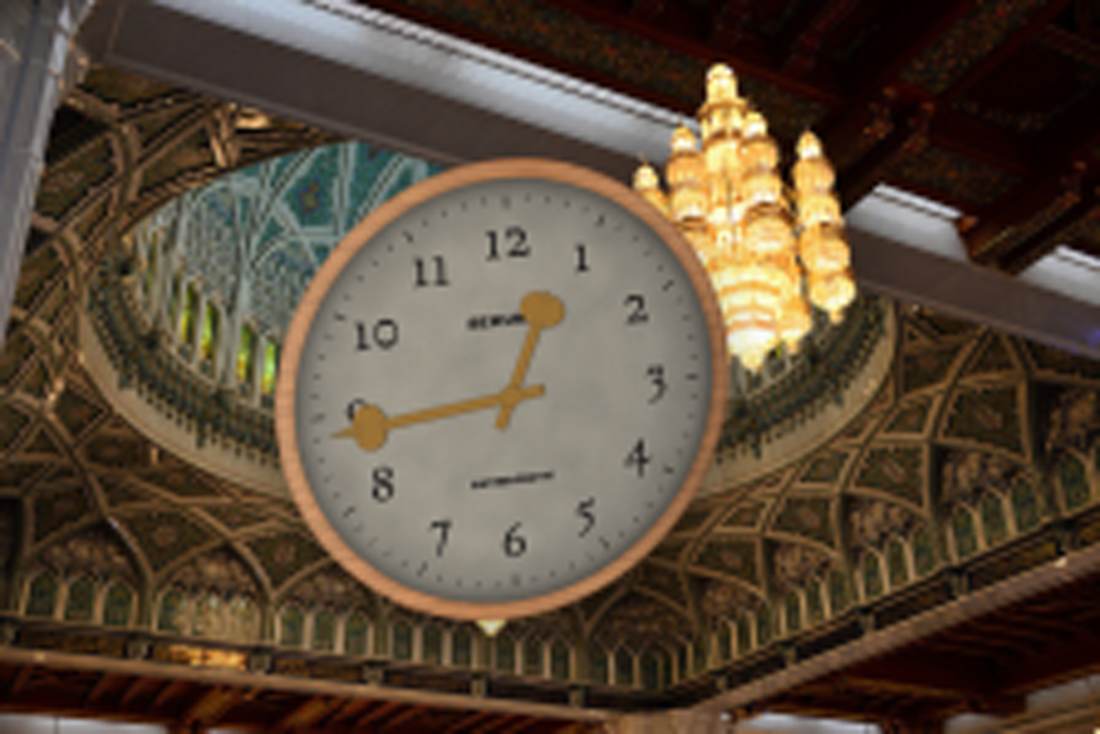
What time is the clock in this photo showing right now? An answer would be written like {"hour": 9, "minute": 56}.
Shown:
{"hour": 12, "minute": 44}
